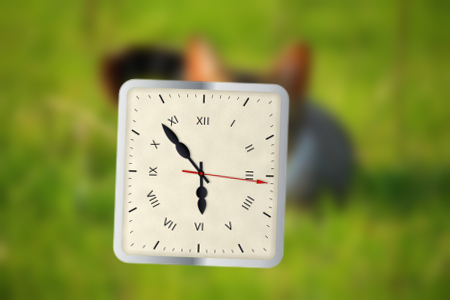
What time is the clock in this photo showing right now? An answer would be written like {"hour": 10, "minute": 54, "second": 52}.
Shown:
{"hour": 5, "minute": 53, "second": 16}
